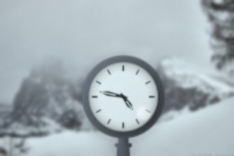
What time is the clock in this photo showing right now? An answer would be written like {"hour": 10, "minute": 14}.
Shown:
{"hour": 4, "minute": 47}
